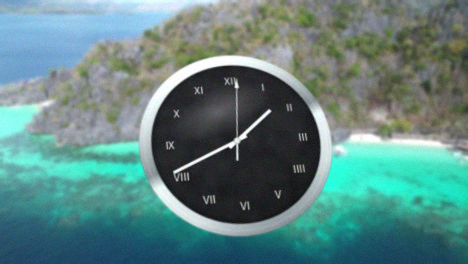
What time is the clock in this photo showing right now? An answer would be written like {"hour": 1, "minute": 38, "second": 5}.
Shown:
{"hour": 1, "minute": 41, "second": 1}
